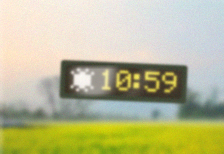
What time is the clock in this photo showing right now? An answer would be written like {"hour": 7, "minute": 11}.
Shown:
{"hour": 10, "minute": 59}
